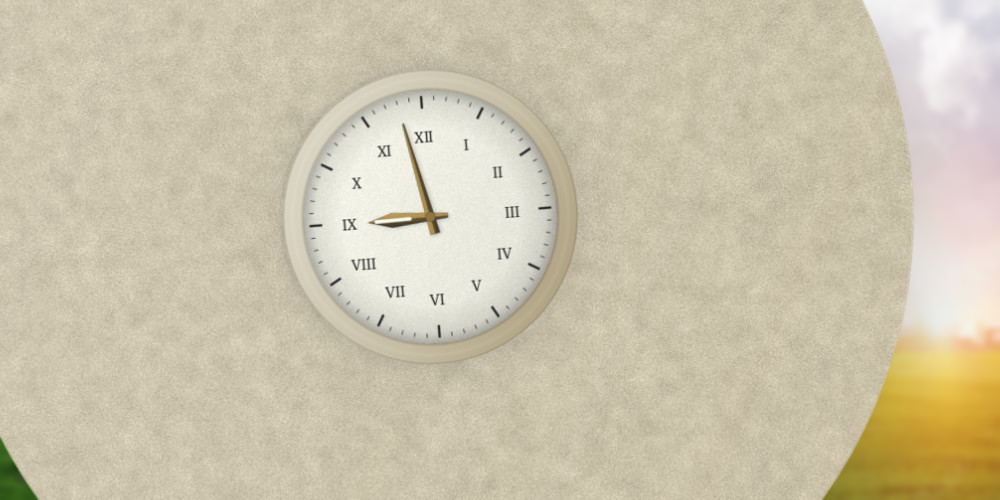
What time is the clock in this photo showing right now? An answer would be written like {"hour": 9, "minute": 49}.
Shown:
{"hour": 8, "minute": 58}
